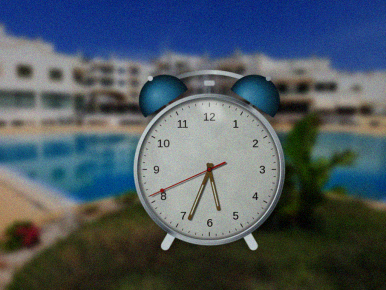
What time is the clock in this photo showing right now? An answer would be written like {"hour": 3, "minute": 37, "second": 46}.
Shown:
{"hour": 5, "minute": 33, "second": 41}
